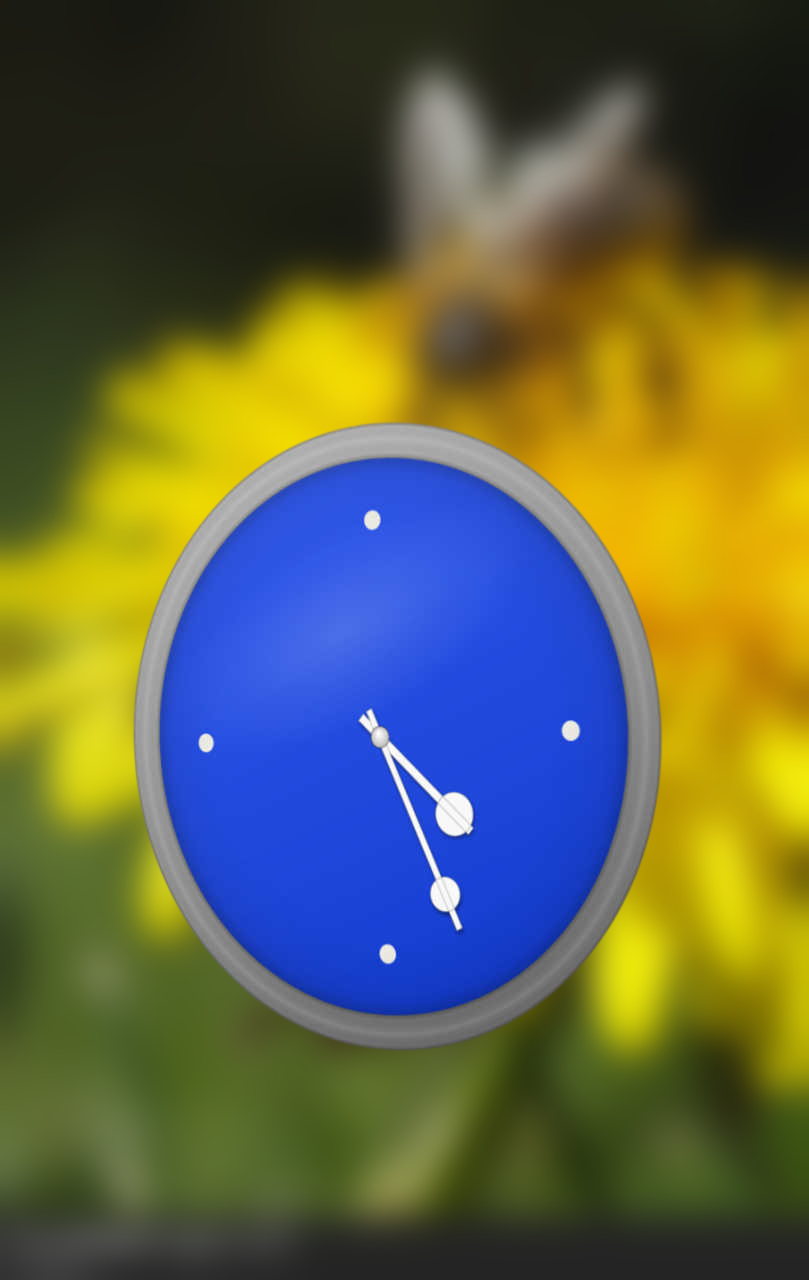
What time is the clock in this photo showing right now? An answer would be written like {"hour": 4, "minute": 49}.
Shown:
{"hour": 4, "minute": 26}
